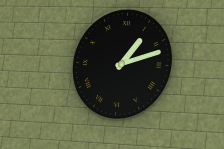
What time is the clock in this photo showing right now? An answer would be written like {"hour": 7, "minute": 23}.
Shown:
{"hour": 1, "minute": 12}
